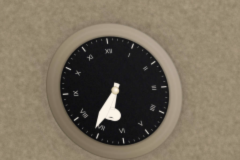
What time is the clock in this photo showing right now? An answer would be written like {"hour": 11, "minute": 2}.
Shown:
{"hour": 6, "minute": 36}
